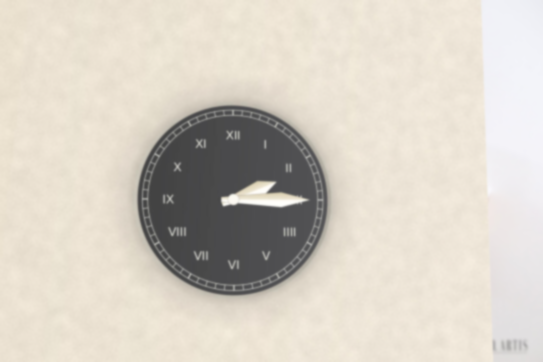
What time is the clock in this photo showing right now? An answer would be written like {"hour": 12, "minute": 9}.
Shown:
{"hour": 2, "minute": 15}
